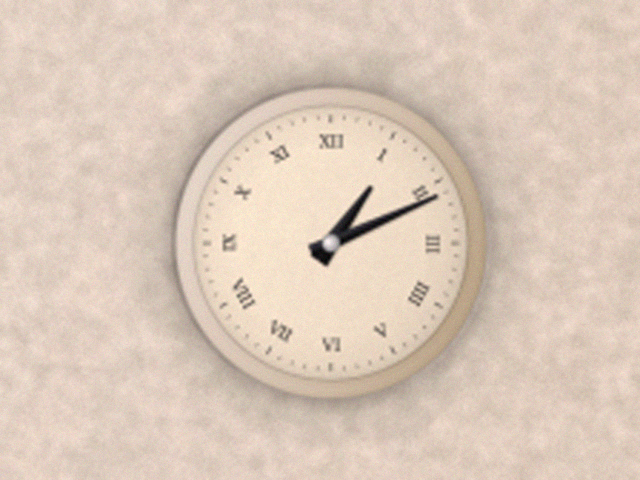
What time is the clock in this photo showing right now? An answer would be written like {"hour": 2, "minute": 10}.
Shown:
{"hour": 1, "minute": 11}
